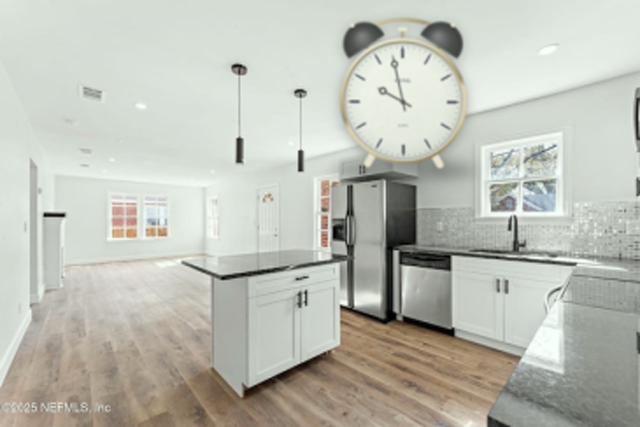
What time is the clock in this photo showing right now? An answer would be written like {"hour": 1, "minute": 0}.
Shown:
{"hour": 9, "minute": 58}
